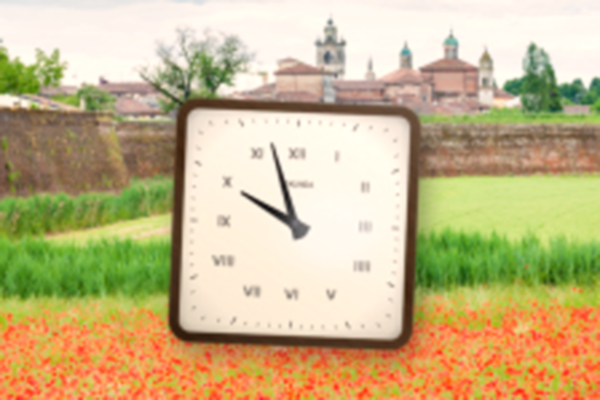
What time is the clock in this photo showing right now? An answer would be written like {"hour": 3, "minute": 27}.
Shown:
{"hour": 9, "minute": 57}
